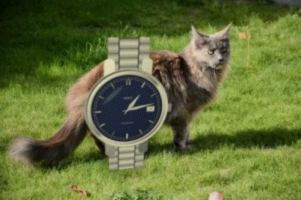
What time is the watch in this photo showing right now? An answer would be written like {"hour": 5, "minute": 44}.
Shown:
{"hour": 1, "minute": 13}
